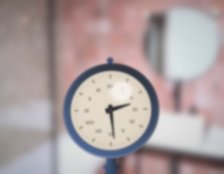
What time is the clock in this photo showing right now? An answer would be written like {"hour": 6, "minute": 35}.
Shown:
{"hour": 2, "minute": 29}
